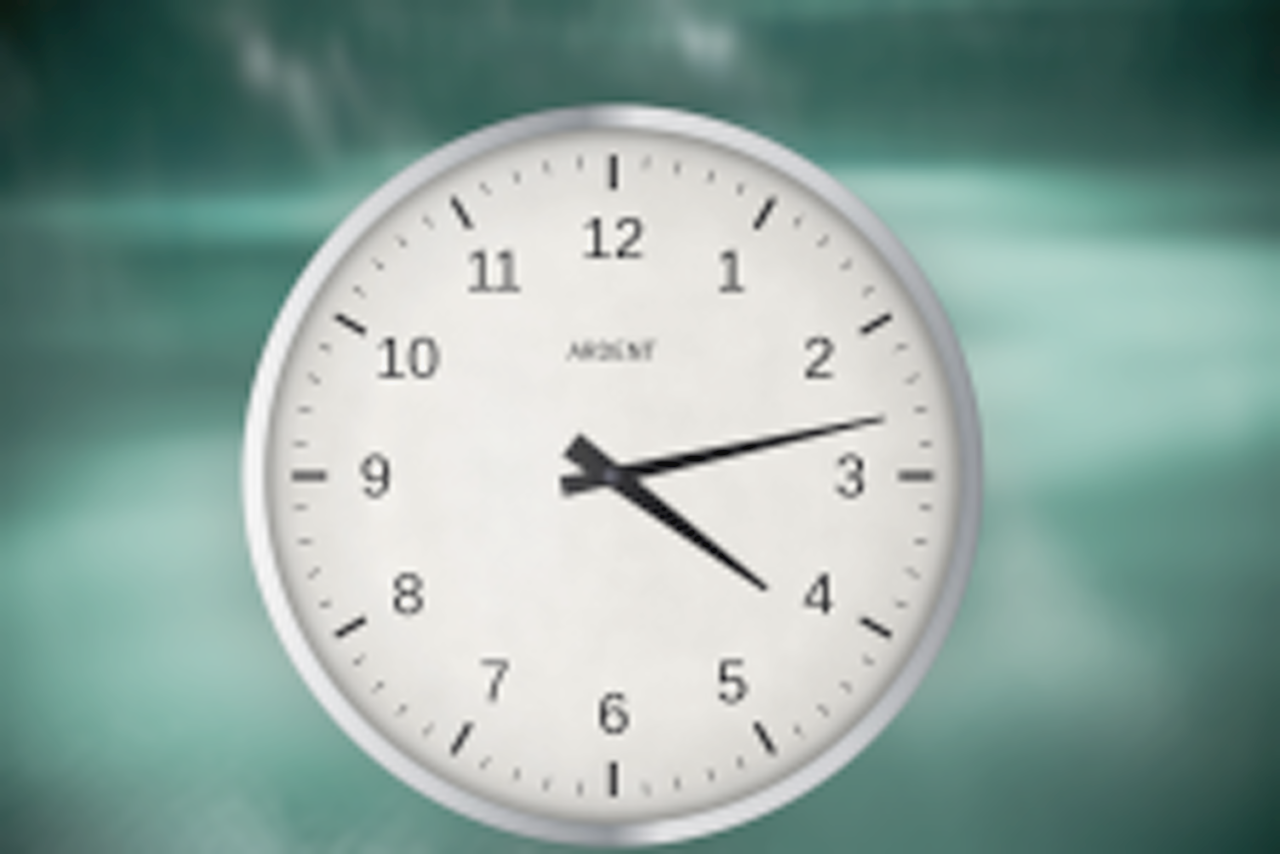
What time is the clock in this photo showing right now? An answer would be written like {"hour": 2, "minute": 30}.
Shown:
{"hour": 4, "minute": 13}
